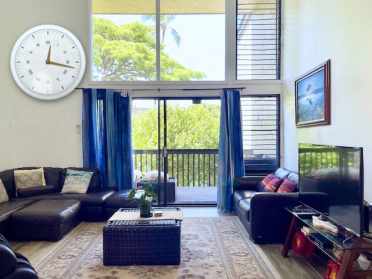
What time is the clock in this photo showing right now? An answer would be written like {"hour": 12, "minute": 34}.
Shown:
{"hour": 12, "minute": 17}
